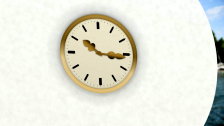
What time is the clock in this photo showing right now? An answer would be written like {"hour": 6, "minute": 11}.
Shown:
{"hour": 10, "minute": 16}
